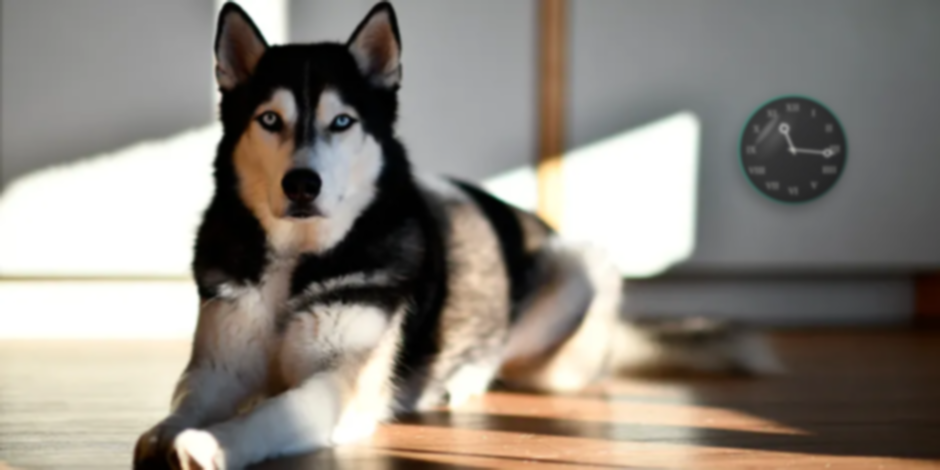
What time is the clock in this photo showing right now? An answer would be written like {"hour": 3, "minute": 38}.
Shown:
{"hour": 11, "minute": 16}
